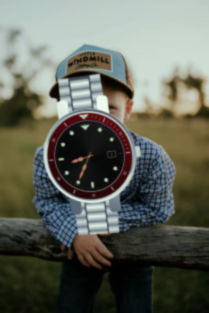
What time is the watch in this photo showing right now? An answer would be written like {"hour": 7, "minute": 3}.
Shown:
{"hour": 8, "minute": 35}
